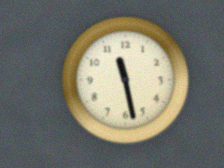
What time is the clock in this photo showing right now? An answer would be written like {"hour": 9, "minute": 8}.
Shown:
{"hour": 11, "minute": 28}
